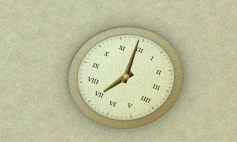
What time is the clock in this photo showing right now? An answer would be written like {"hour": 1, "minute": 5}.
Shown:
{"hour": 6, "minute": 59}
